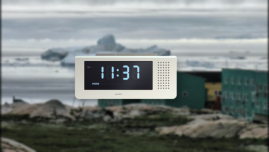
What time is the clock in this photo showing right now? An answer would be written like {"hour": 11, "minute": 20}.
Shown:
{"hour": 11, "minute": 37}
